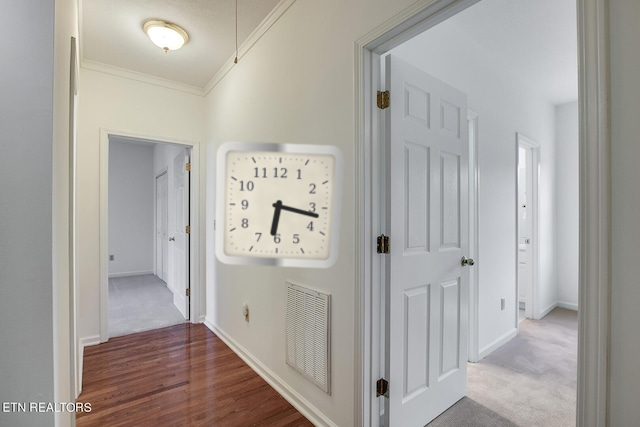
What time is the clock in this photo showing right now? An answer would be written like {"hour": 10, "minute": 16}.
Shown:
{"hour": 6, "minute": 17}
